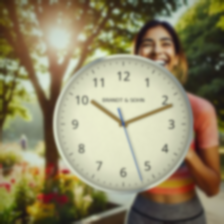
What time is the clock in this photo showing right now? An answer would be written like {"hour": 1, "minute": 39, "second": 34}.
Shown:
{"hour": 10, "minute": 11, "second": 27}
